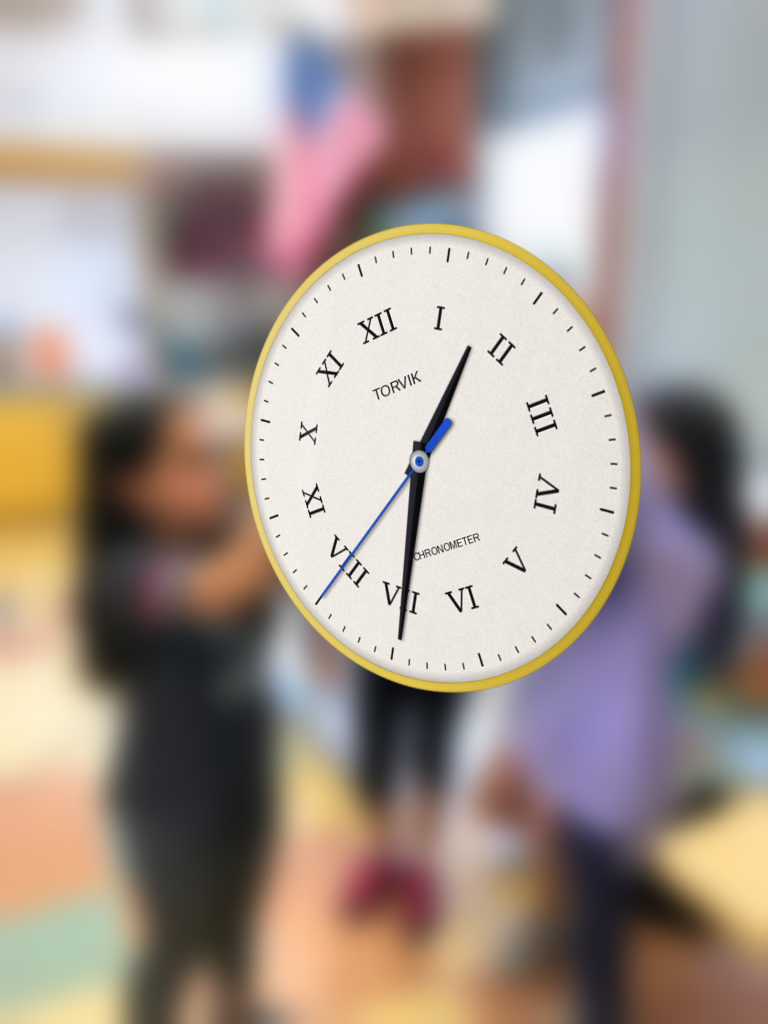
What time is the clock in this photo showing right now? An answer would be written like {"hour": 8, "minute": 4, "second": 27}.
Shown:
{"hour": 1, "minute": 34, "second": 40}
